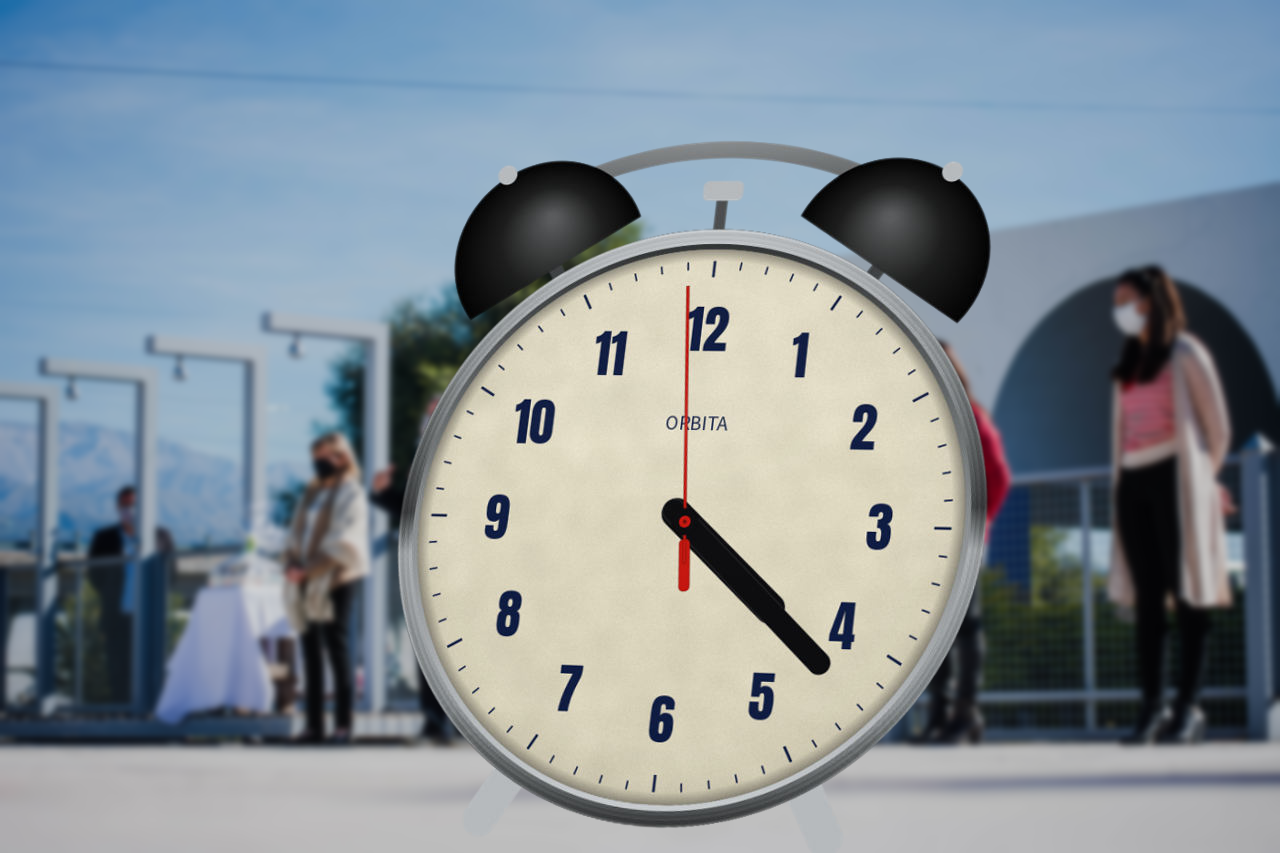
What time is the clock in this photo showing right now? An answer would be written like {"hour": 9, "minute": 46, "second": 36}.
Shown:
{"hour": 4, "minute": 21, "second": 59}
